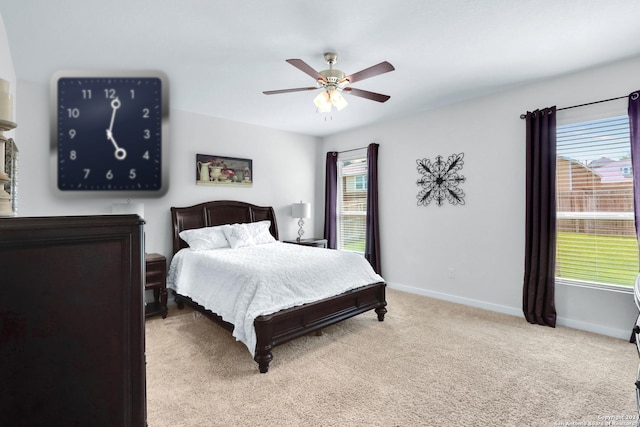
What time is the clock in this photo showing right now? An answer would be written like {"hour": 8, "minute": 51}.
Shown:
{"hour": 5, "minute": 2}
